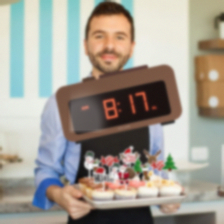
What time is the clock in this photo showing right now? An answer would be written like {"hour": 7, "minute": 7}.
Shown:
{"hour": 8, "minute": 17}
